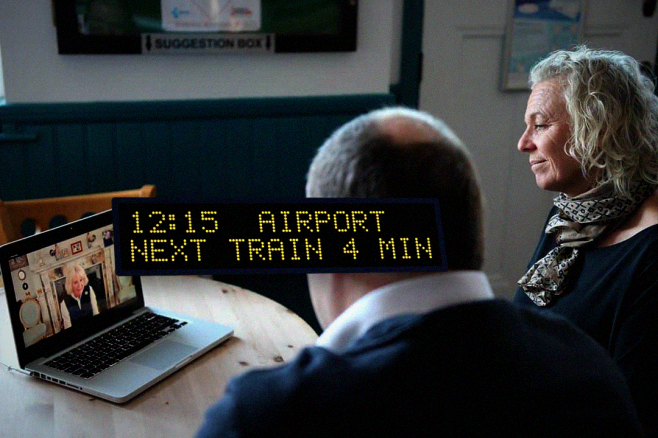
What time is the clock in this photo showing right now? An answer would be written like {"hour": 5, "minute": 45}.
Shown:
{"hour": 12, "minute": 15}
